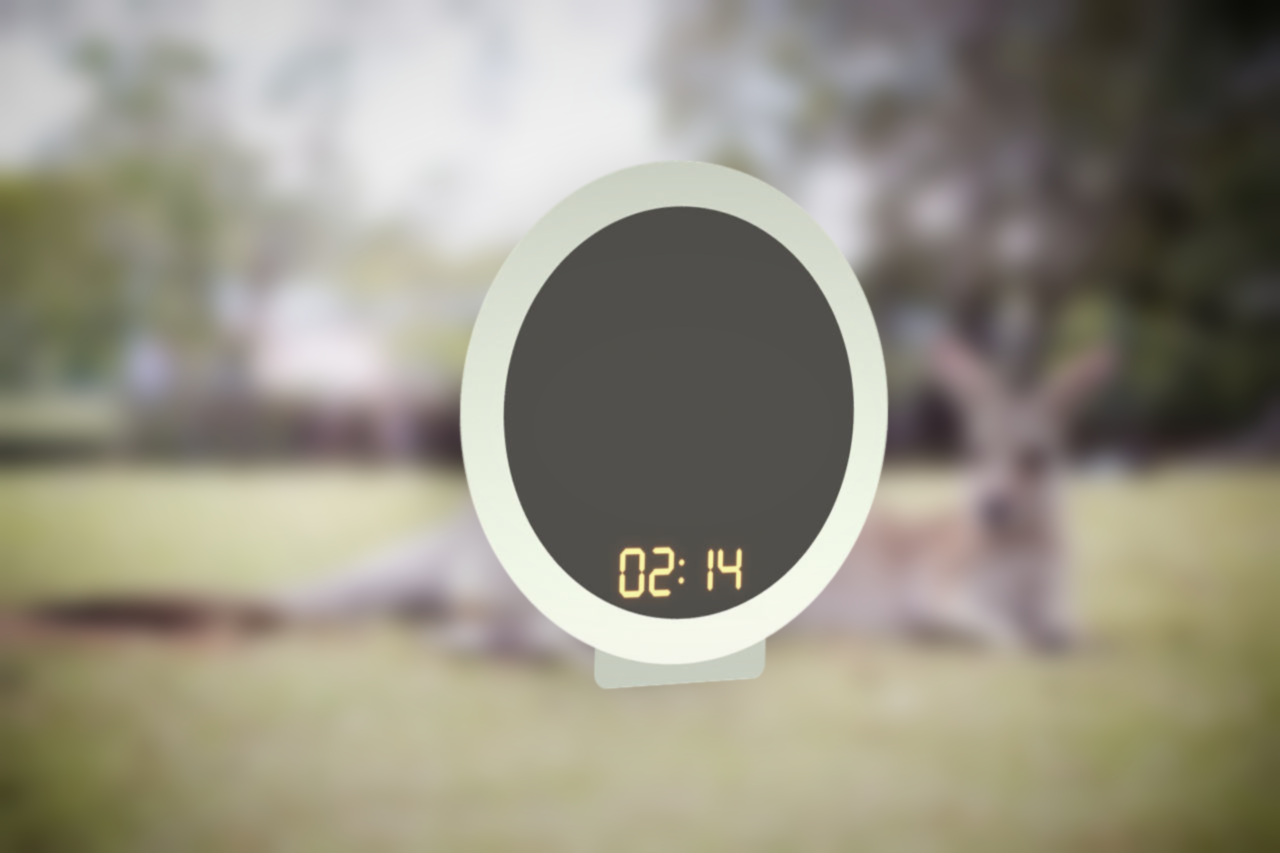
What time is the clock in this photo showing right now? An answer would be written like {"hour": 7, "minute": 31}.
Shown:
{"hour": 2, "minute": 14}
